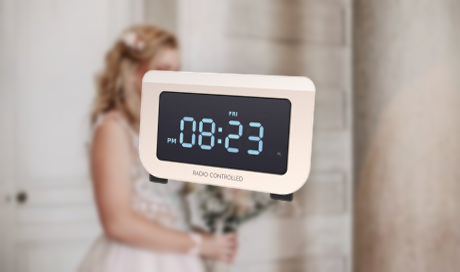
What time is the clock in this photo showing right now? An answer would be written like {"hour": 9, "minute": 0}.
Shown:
{"hour": 8, "minute": 23}
